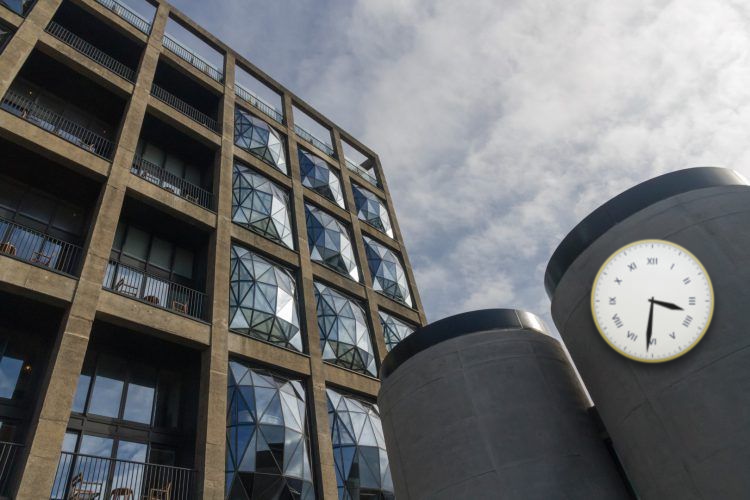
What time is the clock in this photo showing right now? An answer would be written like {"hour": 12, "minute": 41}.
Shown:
{"hour": 3, "minute": 31}
